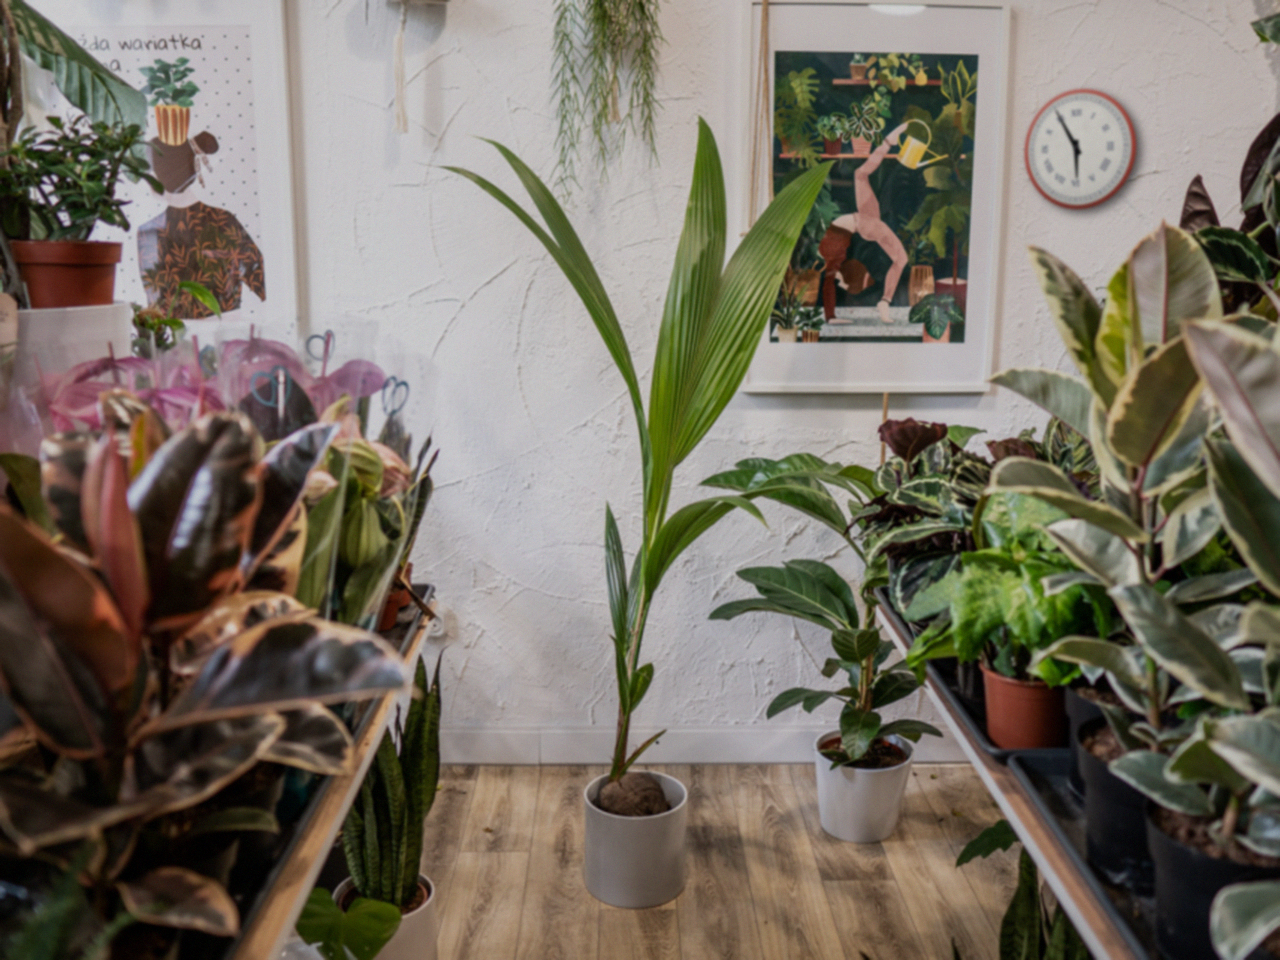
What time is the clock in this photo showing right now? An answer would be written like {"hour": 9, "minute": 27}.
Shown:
{"hour": 5, "minute": 55}
